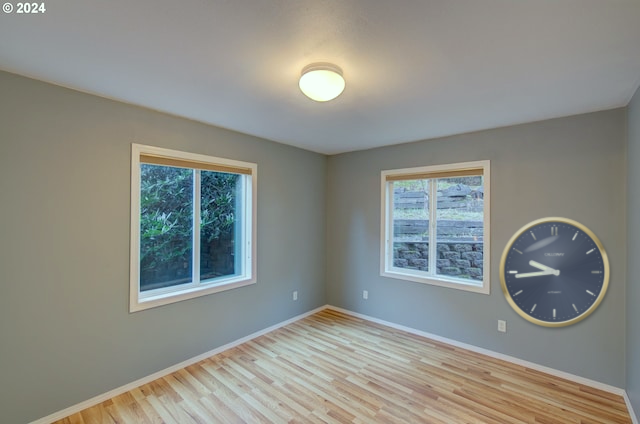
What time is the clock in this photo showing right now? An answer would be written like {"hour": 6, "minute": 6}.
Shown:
{"hour": 9, "minute": 44}
